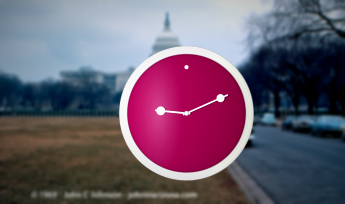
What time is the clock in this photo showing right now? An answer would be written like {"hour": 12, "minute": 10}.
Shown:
{"hour": 9, "minute": 11}
